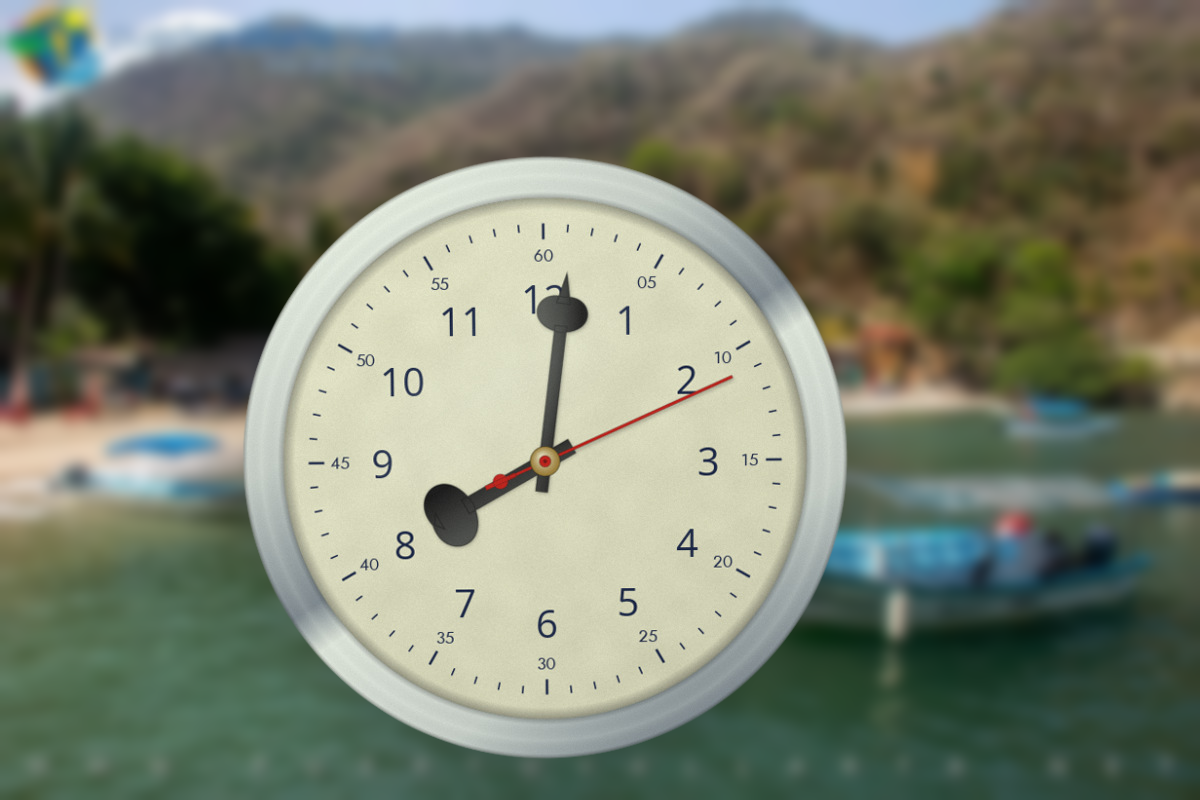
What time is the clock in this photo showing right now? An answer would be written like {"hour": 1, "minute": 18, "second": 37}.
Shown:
{"hour": 8, "minute": 1, "second": 11}
